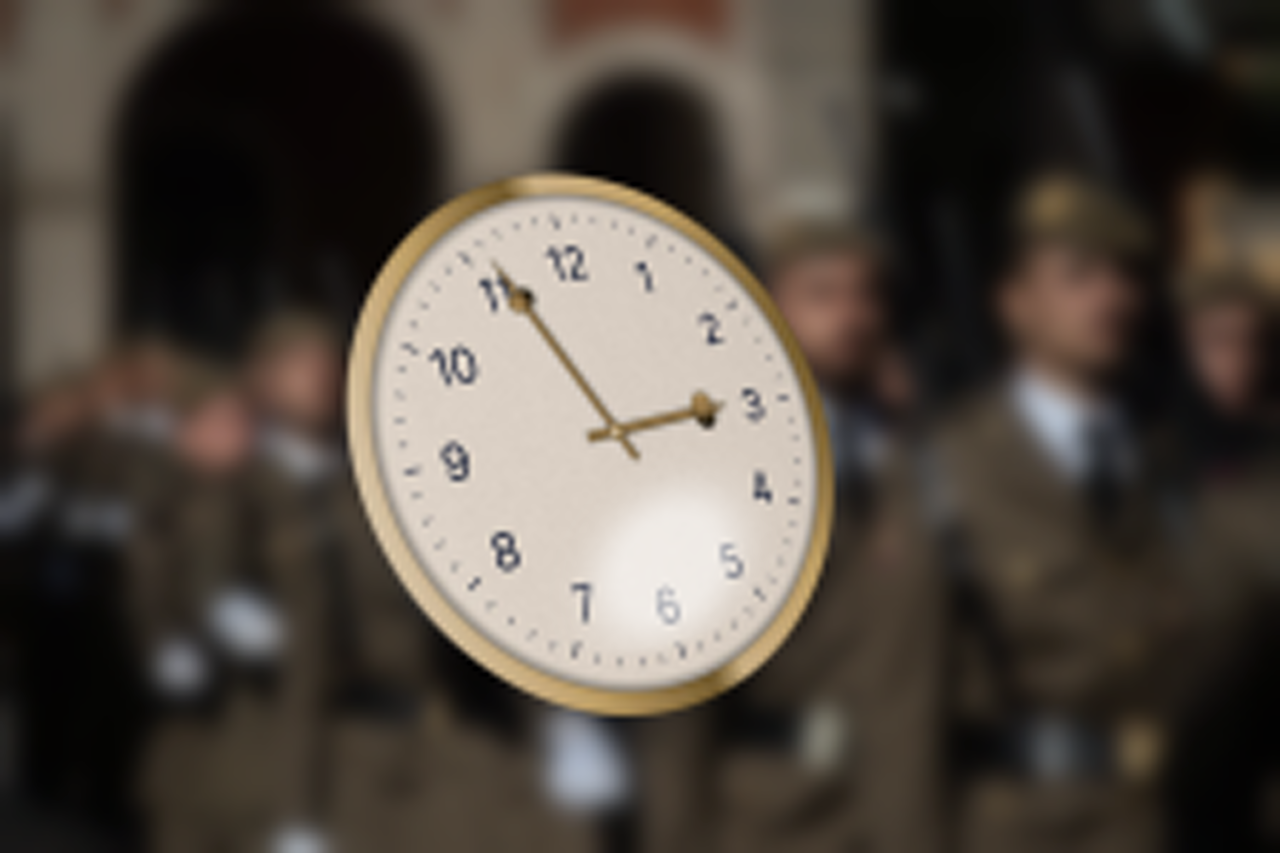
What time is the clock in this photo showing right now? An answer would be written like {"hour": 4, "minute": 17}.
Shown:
{"hour": 2, "minute": 56}
